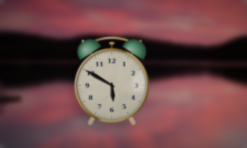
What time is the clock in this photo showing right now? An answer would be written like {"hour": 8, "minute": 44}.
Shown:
{"hour": 5, "minute": 50}
